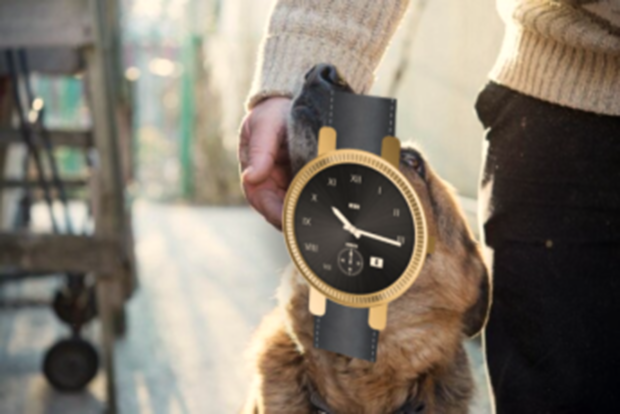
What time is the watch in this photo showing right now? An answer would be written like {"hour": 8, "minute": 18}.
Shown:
{"hour": 10, "minute": 16}
